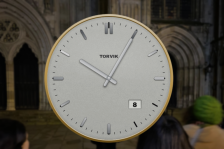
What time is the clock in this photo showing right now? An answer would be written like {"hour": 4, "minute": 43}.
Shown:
{"hour": 10, "minute": 5}
